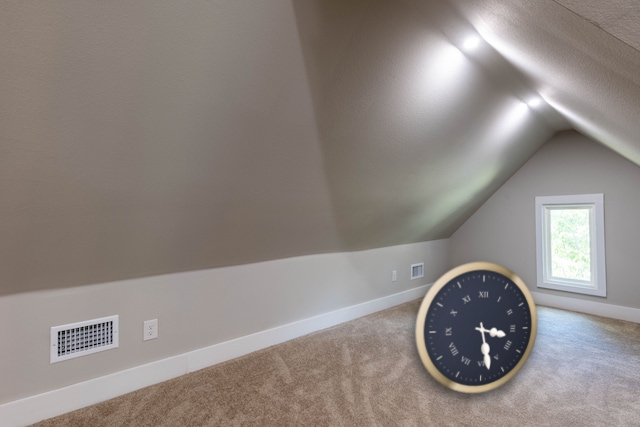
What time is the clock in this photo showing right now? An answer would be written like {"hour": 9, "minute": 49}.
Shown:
{"hour": 3, "minute": 28}
